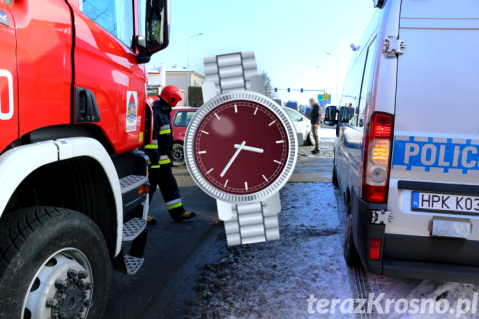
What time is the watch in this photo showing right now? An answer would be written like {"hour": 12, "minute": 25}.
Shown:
{"hour": 3, "minute": 37}
